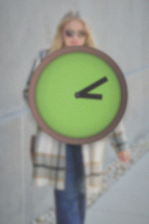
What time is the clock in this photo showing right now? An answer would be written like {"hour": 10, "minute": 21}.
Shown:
{"hour": 3, "minute": 10}
